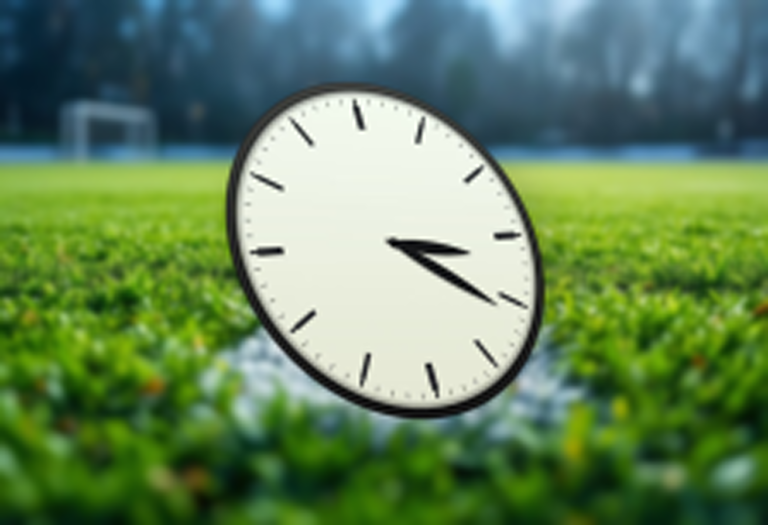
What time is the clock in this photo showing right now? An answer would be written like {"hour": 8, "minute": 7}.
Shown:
{"hour": 3, "minute": 21}
